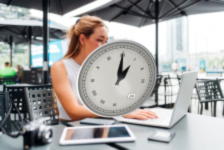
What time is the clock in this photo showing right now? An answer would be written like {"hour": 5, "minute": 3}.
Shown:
{"hour": 1, "minute": 0}
